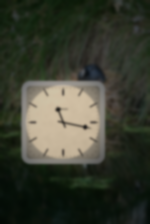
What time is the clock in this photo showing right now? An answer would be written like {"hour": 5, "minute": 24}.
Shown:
{"hour": 11, "minute": 17}
